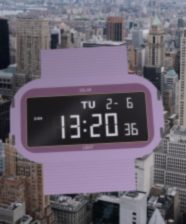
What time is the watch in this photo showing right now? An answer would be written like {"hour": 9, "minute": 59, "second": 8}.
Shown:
{"hour": 13, "minute": 20, "second": 36}
